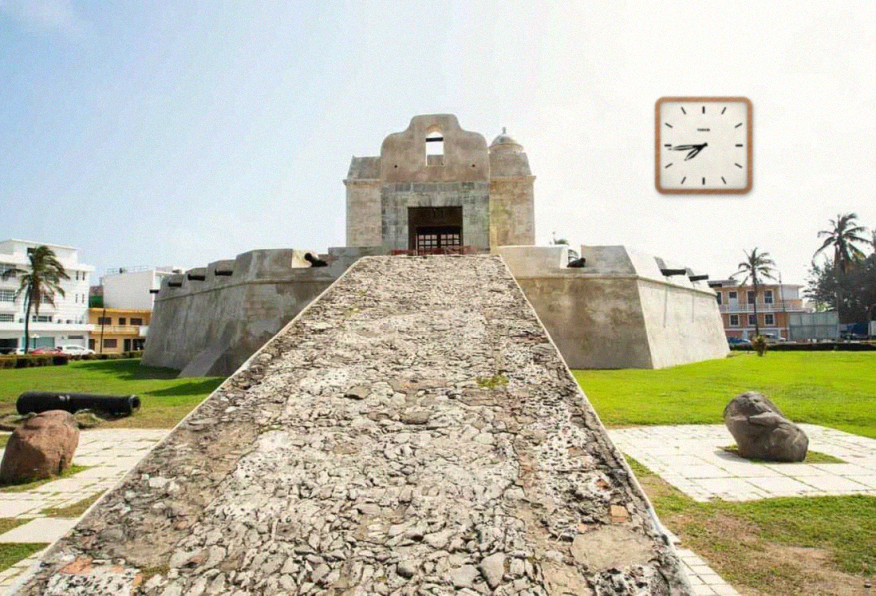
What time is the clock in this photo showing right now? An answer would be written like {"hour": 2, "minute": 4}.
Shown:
{"hour": 7, "minute": 44}
